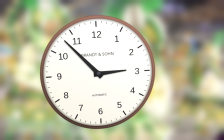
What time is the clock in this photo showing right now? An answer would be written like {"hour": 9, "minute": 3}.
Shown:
{"hour": 2, "minute": 53}
